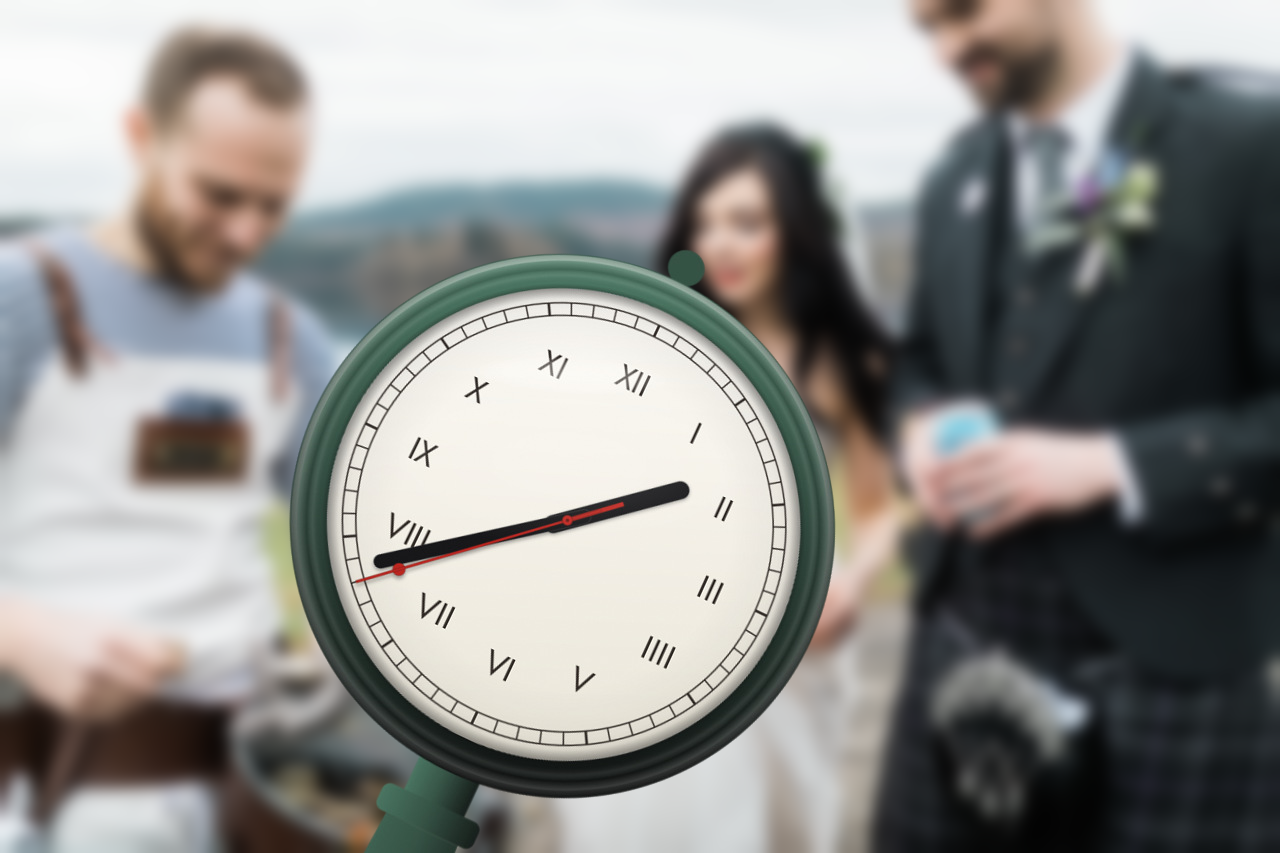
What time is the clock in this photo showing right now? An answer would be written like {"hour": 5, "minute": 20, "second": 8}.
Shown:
{"hour": 1, "minute": 38, "second": 38}
